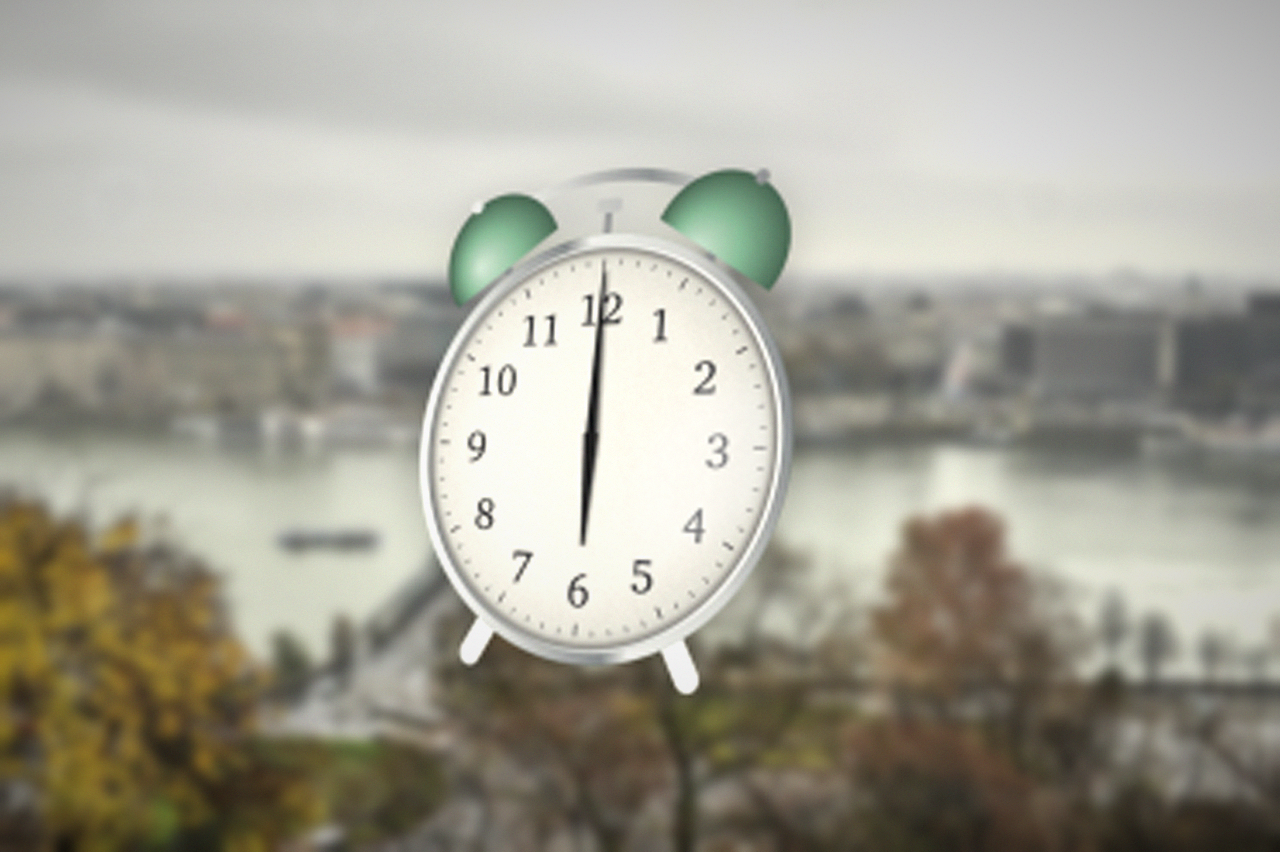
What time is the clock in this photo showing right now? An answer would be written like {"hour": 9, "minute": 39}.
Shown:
{"hour": 6, "minute": 0}
